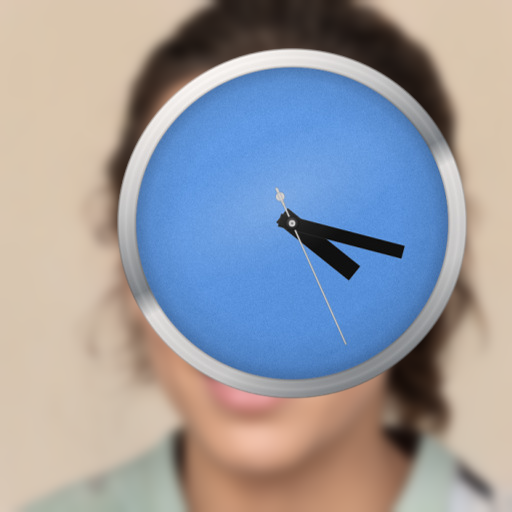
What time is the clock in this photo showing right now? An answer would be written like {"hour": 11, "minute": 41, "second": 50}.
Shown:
{"hour": 4, "minute": 17, "second": 26}
